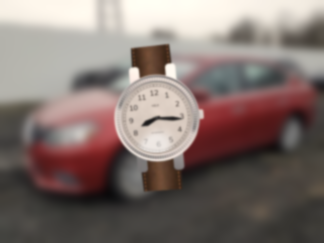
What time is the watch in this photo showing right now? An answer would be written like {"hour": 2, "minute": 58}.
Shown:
{"hour": 8, "minute": 16}
